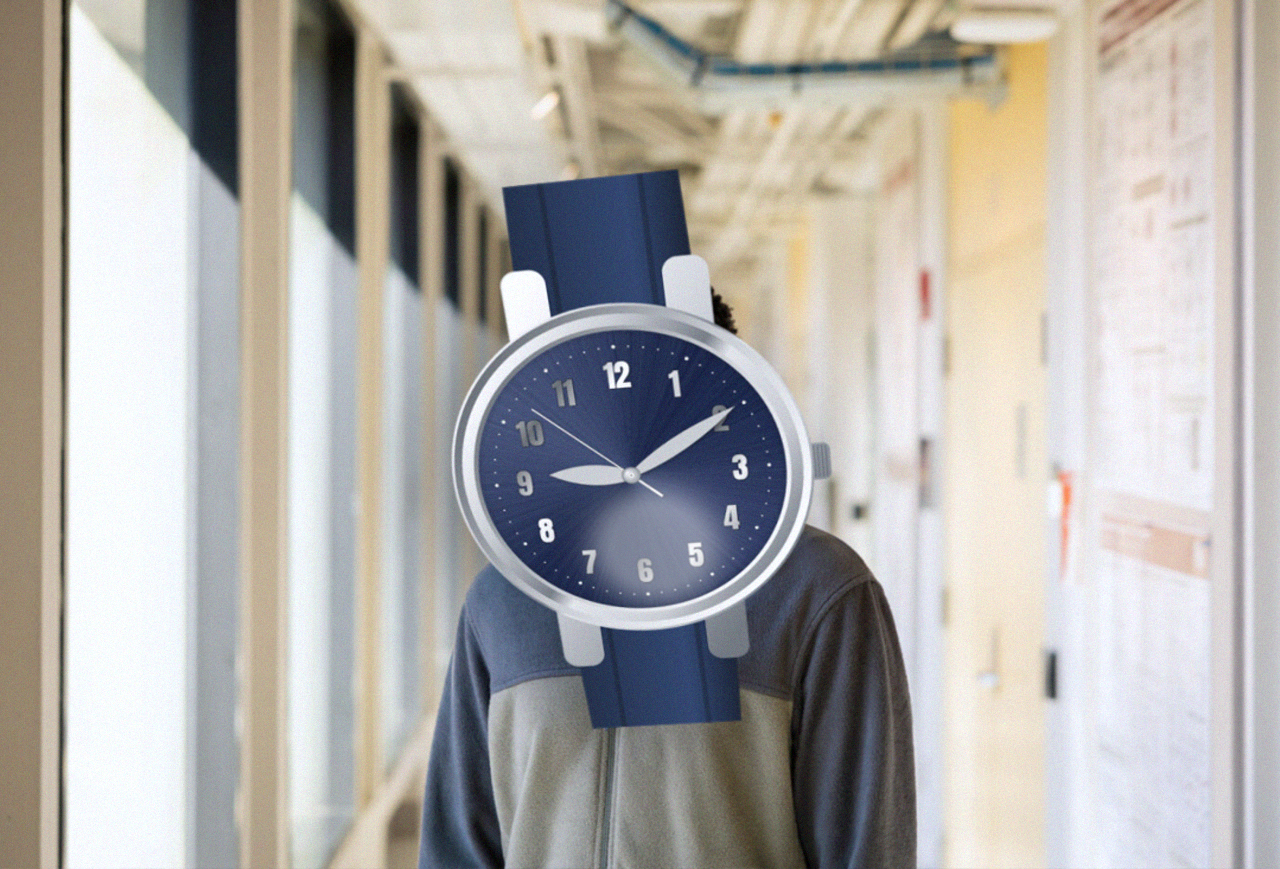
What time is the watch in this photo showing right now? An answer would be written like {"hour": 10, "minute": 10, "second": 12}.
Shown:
{"hour": 9, "minute": 9, "second": 52}
